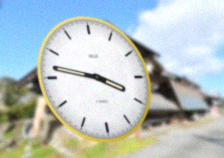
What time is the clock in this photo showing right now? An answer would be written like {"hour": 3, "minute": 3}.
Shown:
{"hour": 3, "minute": 47}
